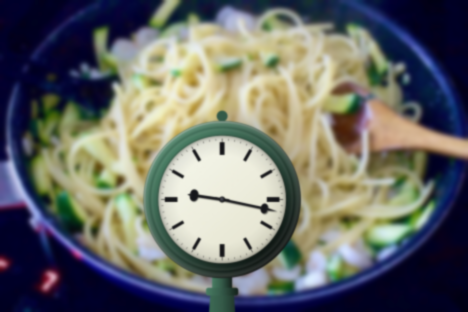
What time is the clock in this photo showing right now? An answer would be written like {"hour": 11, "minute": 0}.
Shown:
{"hour": 9, "minute": 17}
